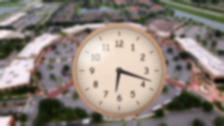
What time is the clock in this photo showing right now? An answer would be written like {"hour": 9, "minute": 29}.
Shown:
{"hour": 6, "minute": 18}
